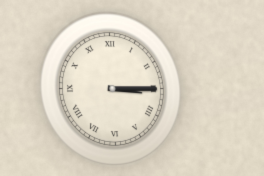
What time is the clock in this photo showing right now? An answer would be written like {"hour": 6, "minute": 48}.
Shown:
{"hour": 3, "minute": 15}
